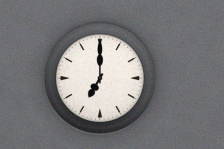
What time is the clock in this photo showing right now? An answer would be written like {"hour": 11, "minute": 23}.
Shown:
{"hour": 7, "minute": 0}
